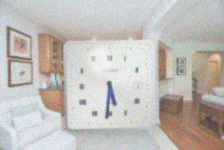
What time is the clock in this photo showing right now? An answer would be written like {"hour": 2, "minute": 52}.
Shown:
{"hour": 5, "minute": 31}
